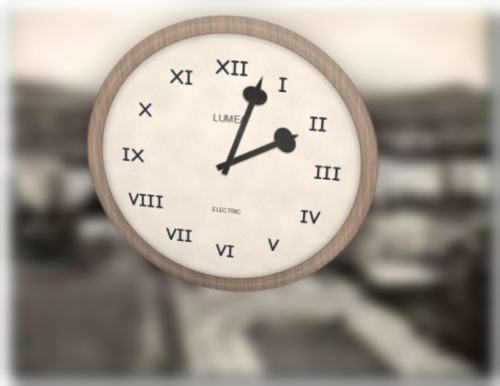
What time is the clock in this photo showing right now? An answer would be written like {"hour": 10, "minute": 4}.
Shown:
{"hour": 2, "minute": 3}
